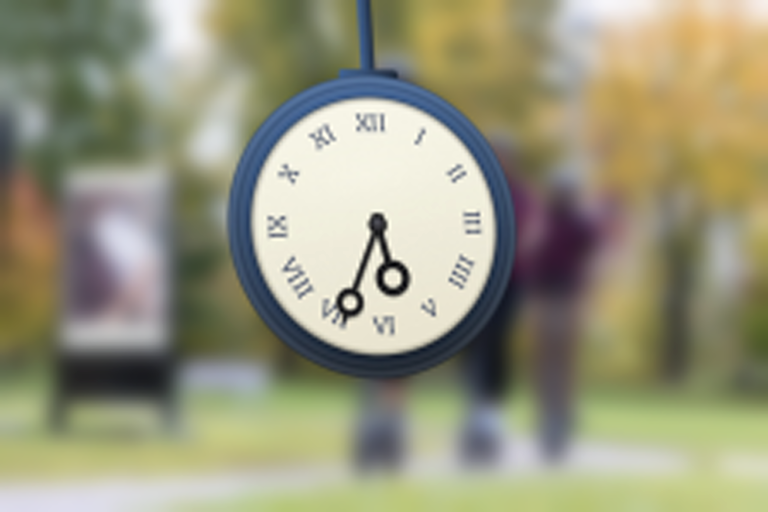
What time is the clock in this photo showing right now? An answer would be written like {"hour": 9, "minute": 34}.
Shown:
{"hour": 5, "minute": 34}
